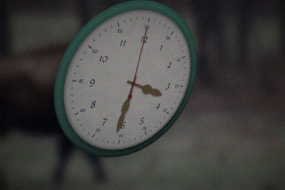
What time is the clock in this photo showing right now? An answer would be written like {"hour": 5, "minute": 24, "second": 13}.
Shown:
{"hour": 3, "minute": 31, "second": 0}
